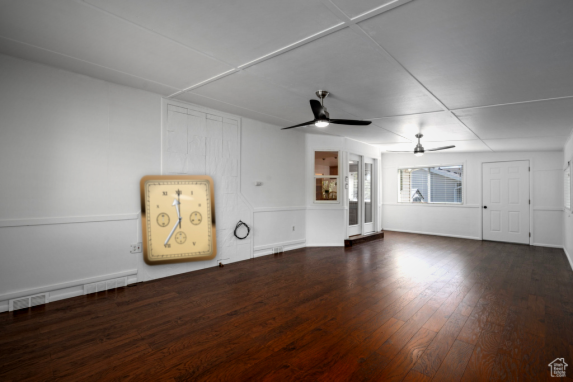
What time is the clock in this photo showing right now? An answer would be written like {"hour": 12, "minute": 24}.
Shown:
{"hour": 11, "minute": 36}
